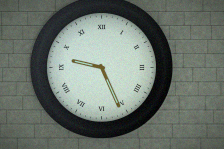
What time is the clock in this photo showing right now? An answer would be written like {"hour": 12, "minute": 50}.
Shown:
{"hour": 9, "minute": 26}
